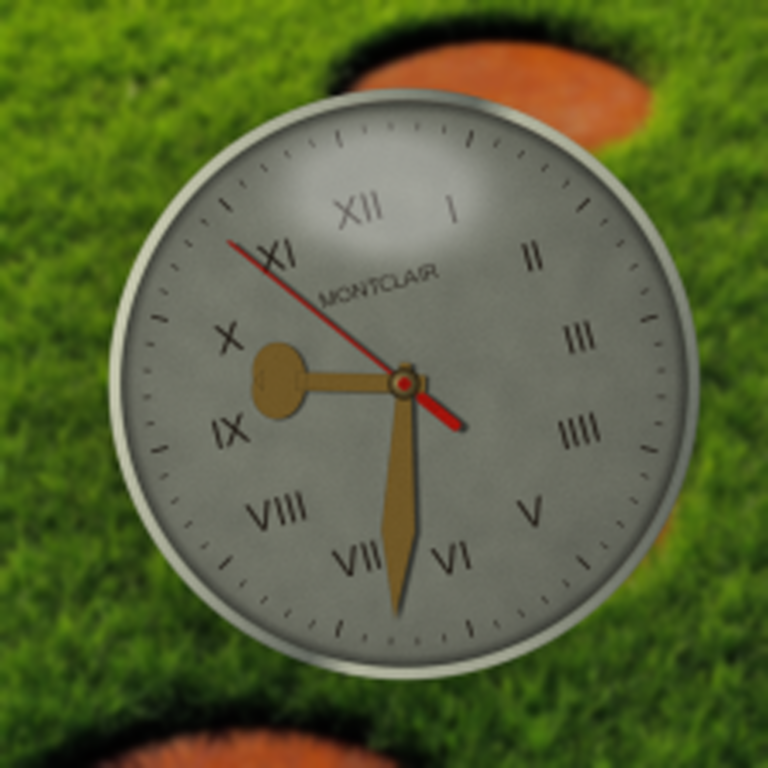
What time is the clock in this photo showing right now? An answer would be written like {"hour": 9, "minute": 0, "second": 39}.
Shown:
{"hour": 9, "minute": 32, "second": 54}
